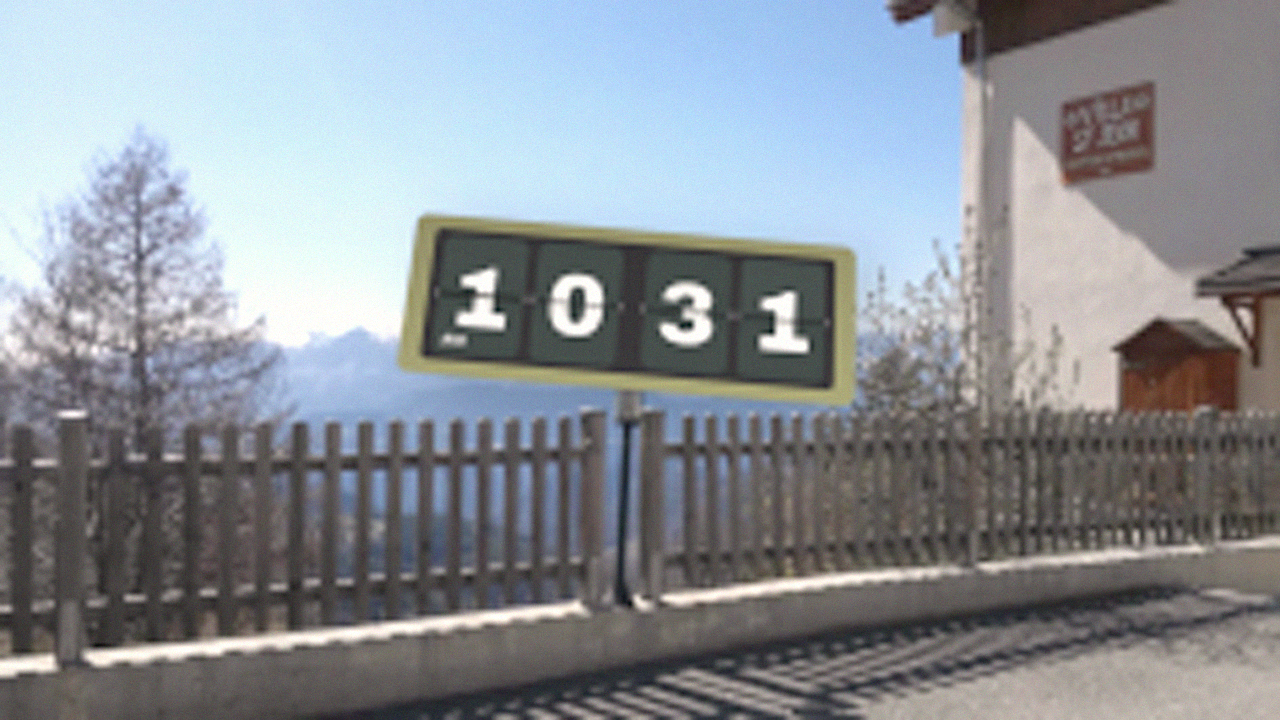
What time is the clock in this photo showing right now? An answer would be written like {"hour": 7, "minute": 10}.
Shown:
{"hour": 10, "minute": 31}
